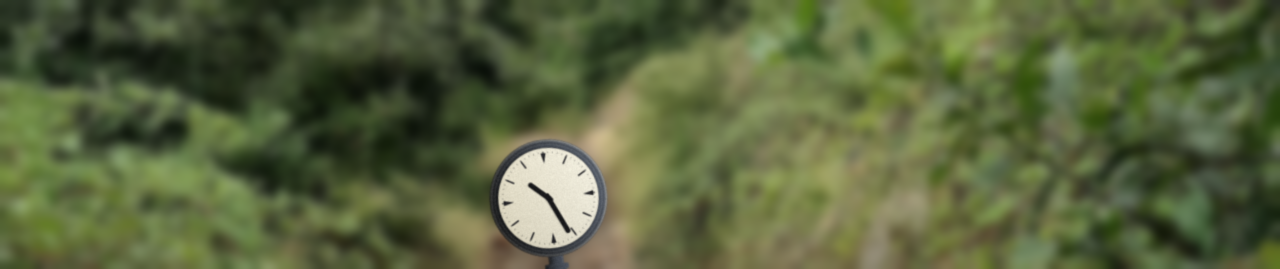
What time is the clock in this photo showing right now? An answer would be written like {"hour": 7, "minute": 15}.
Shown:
{"hour": 10, "minute": 26}
